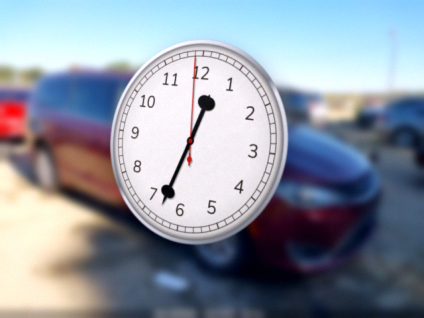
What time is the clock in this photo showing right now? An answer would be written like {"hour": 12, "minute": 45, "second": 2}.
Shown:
{"hour": 12, "minute": 32, "second": 59}
